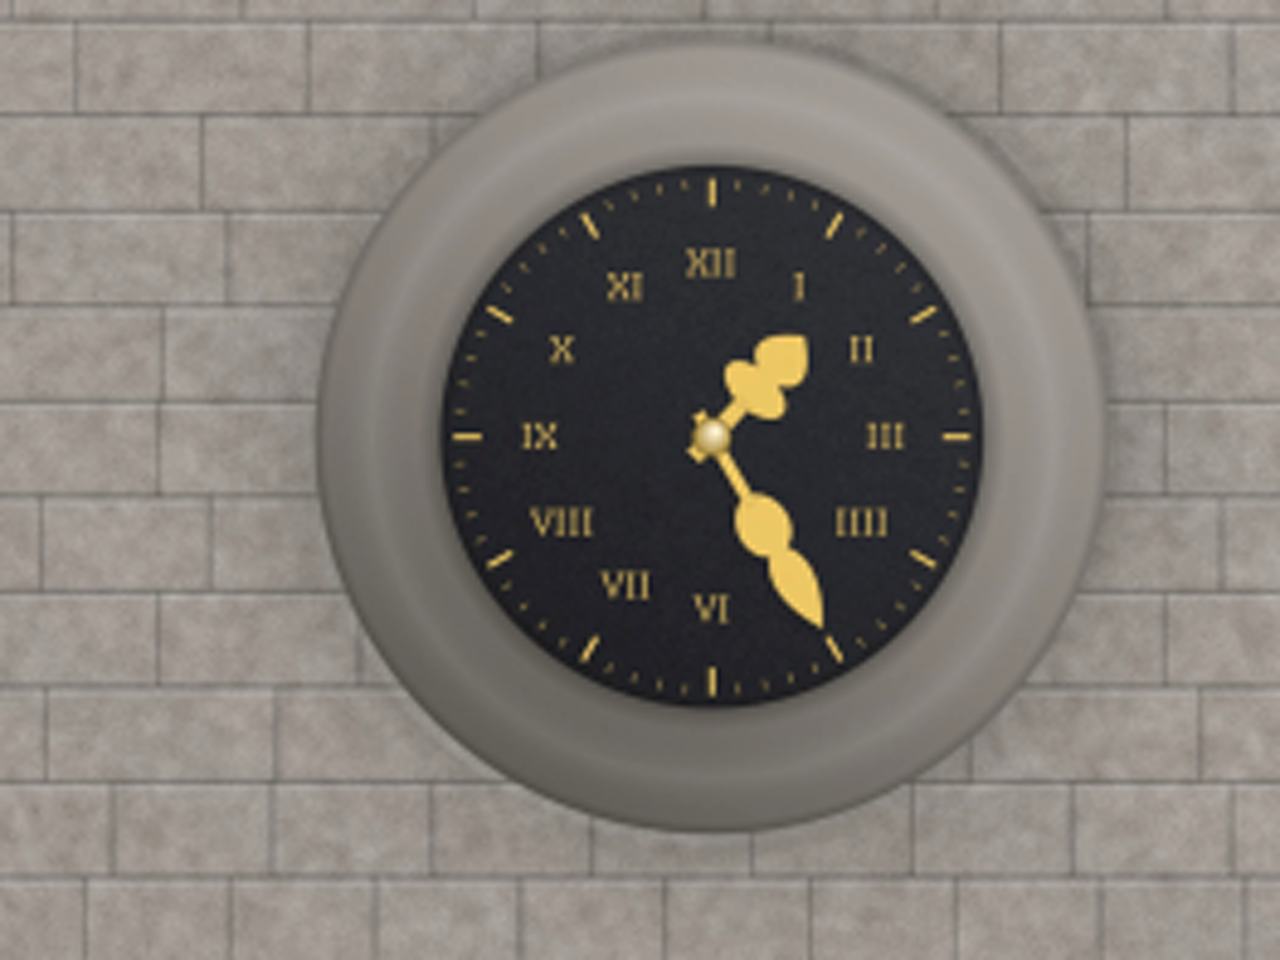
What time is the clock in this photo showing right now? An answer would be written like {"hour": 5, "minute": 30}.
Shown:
{"hour": 1, "minute": 25}
